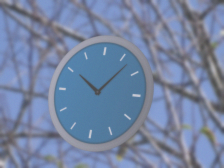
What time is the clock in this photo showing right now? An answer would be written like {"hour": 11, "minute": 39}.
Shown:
{"hour": 10, "minute": 7}
